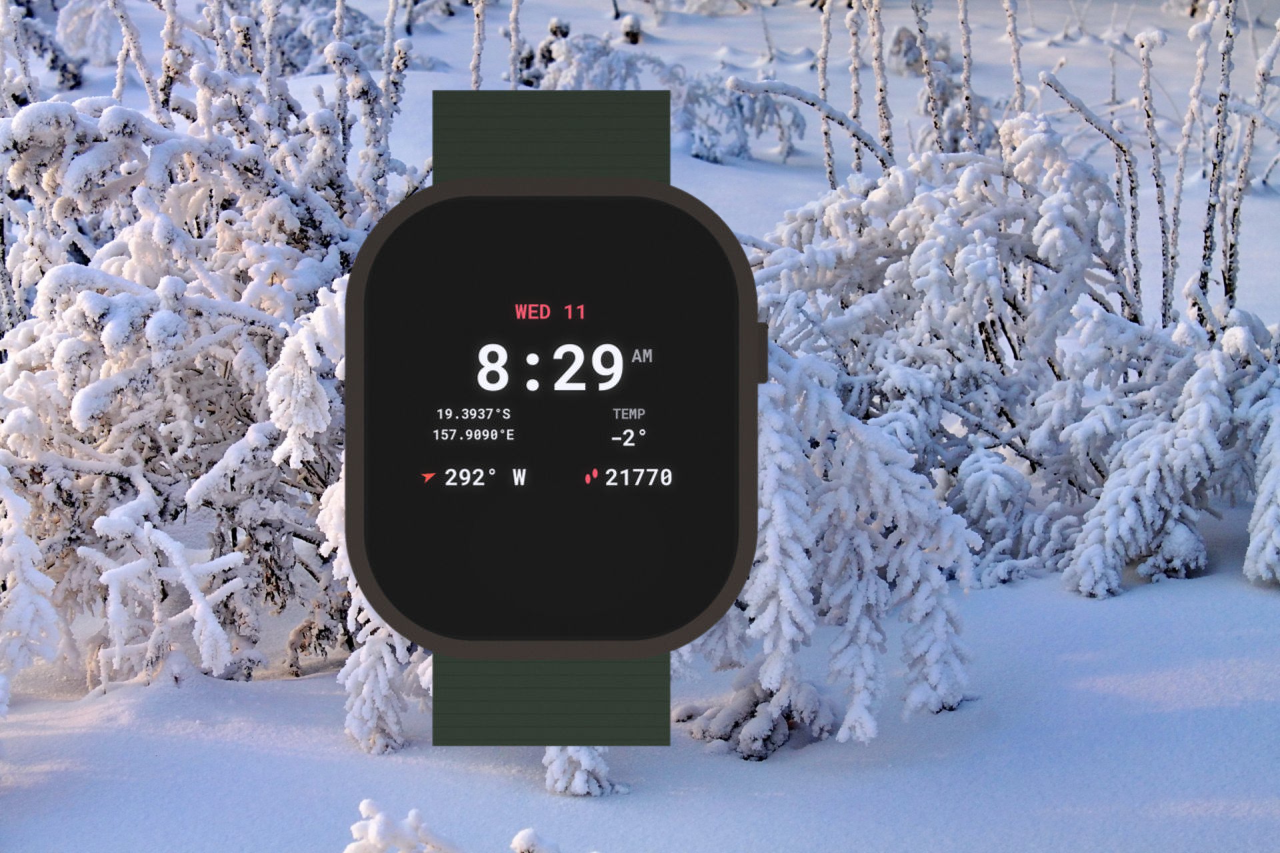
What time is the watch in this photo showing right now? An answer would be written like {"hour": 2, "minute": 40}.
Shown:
{"hour": 8, "minute": 29}
